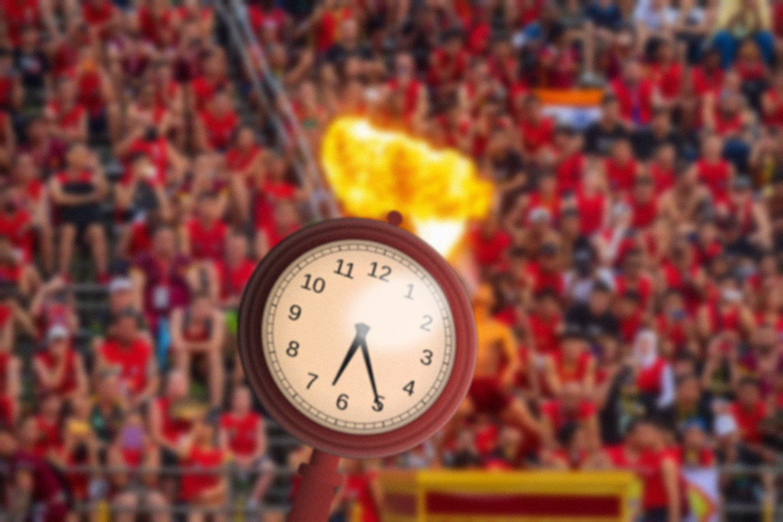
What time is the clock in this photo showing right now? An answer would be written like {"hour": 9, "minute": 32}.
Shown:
{"hour": 6, "minute": 25}
